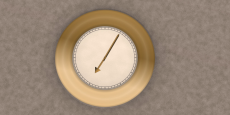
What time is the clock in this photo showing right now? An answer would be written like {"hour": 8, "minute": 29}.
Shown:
{"hour": 7, "minute": 5}
